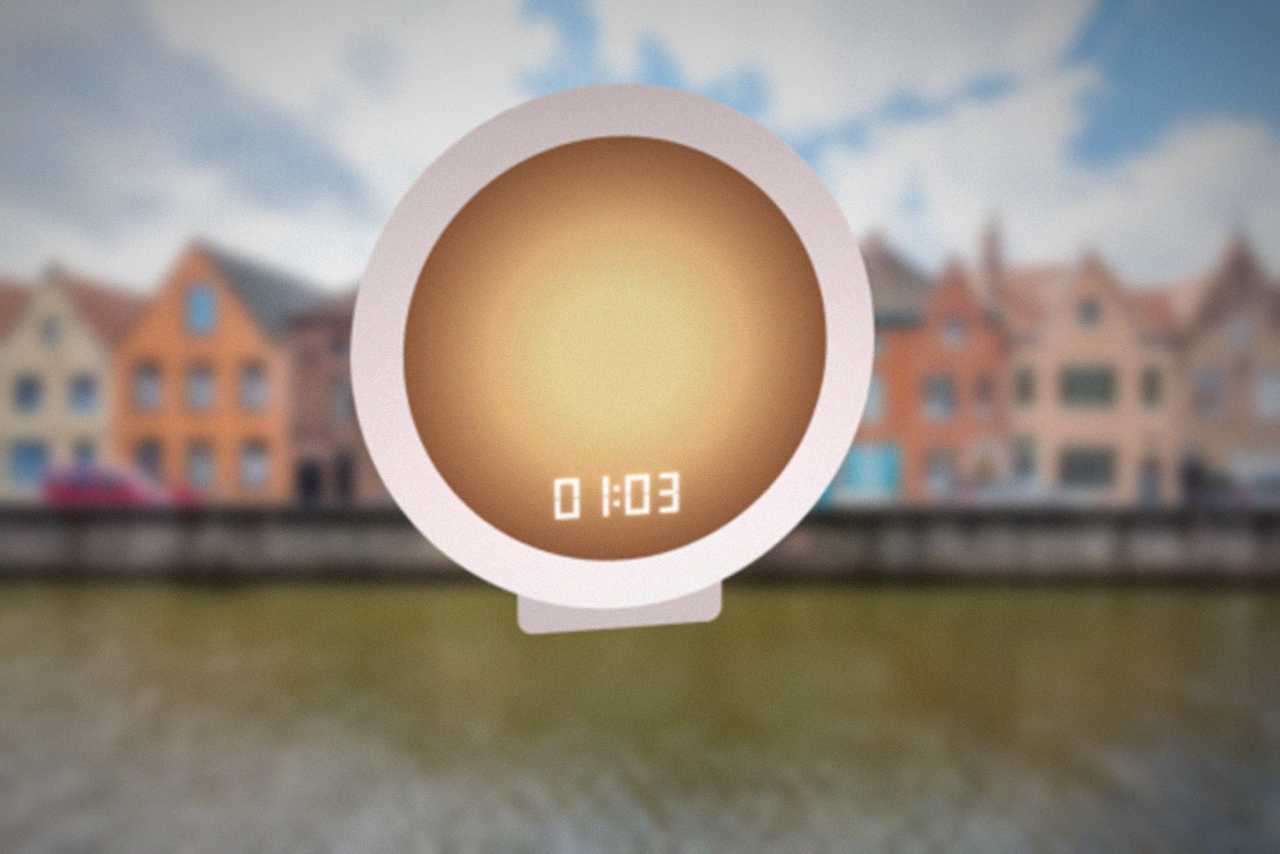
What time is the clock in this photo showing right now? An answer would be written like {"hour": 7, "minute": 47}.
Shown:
{"hour": 1, "minute": 3}
